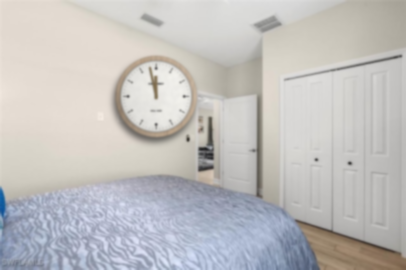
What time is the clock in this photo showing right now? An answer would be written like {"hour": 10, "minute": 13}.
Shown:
{"hour": 11, "minute": 58}
